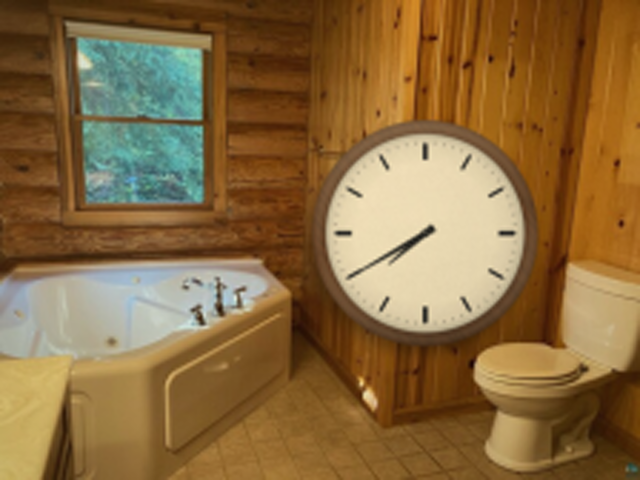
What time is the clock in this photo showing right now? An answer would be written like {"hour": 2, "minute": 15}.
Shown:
{"hour": 7, "minute": 40}
